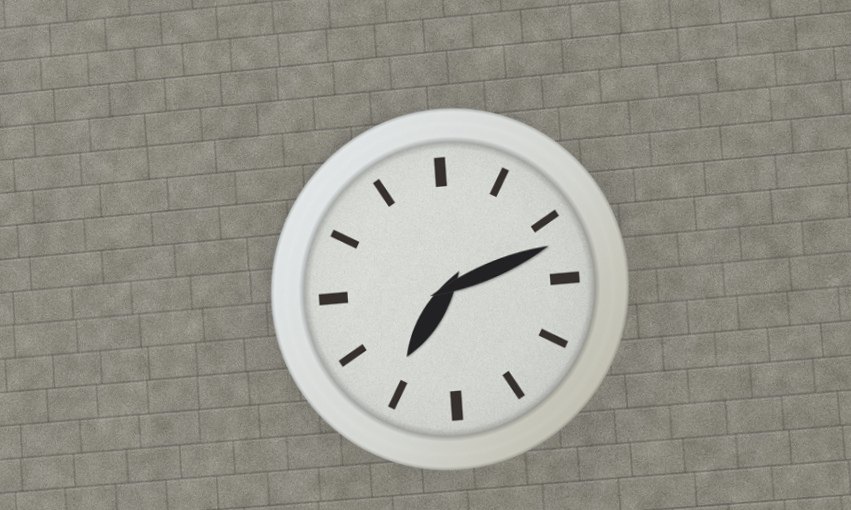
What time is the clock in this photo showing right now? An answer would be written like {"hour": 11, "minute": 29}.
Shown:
{"hour": 7, "minute": 12}
